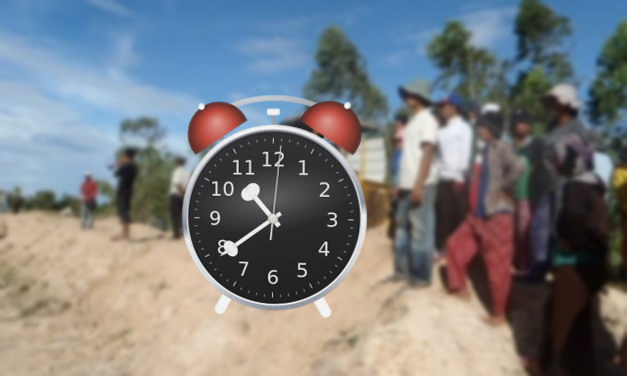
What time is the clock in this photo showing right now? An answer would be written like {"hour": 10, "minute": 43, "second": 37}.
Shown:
{"hour": 10, "minute": 39, "second": 1}
